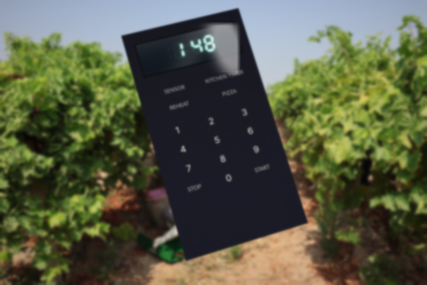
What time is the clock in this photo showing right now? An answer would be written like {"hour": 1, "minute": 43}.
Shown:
{"hour": 1, "minute": 48}
